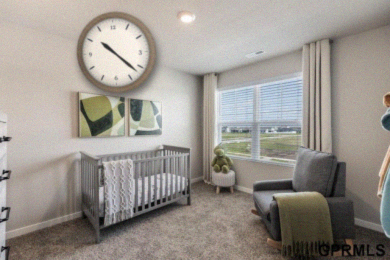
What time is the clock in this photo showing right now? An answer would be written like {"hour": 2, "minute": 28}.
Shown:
{"hour": 10, "minute": 22}
